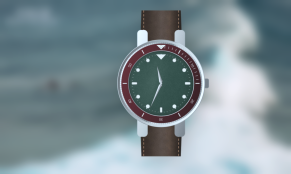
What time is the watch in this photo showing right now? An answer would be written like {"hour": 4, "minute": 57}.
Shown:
{"hour": 11, "minute": 34}
